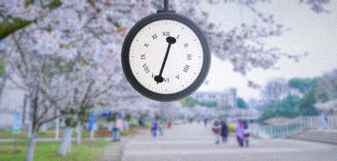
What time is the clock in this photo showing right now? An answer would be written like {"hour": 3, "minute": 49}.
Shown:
{"hour": 12, "minute": 33}
